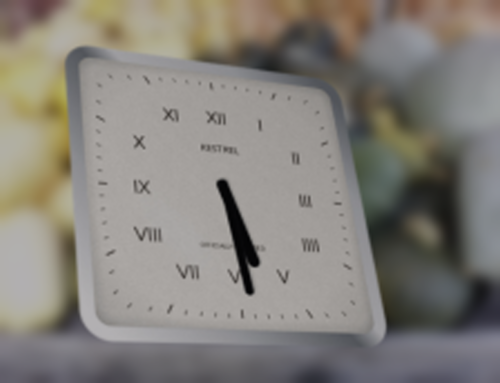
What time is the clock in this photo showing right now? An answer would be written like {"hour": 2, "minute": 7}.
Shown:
{"hour": 5, "minute": 29}
